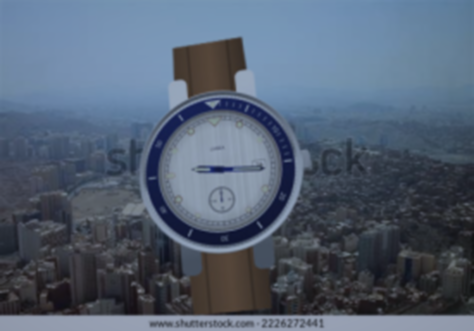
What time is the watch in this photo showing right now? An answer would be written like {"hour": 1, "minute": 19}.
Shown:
{"hour": 9, "minute": 16}
